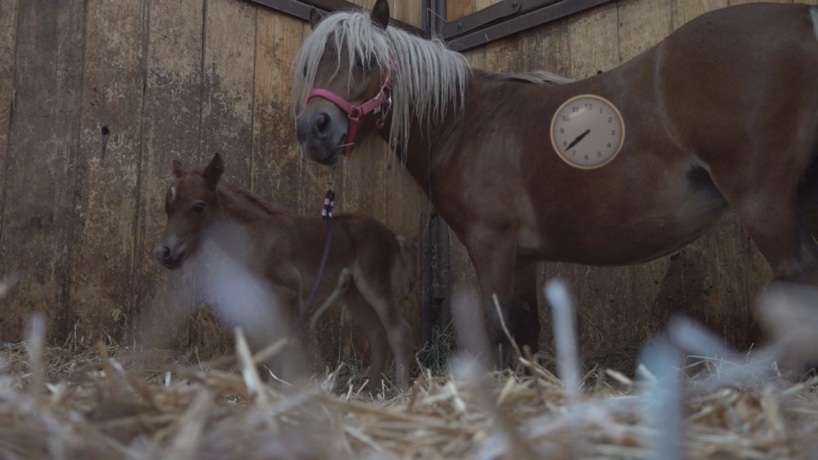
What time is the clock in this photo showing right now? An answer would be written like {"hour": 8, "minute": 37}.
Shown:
{"hour": 7, "minute": 38}
